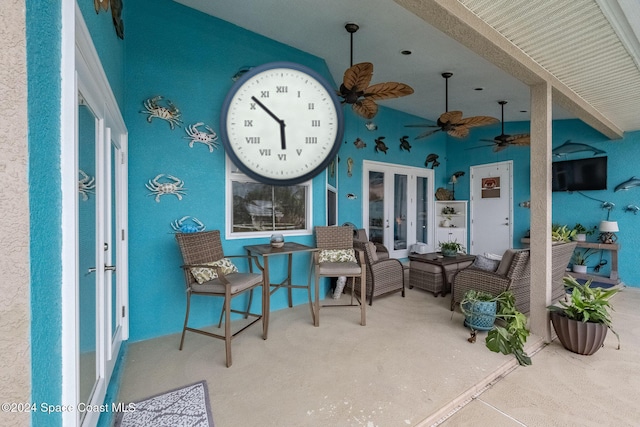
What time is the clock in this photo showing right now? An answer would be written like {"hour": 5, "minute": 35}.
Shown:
{"hour": 5, "minute": 52}
